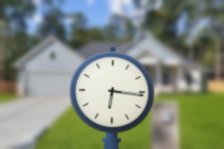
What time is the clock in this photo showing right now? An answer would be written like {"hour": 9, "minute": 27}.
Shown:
{"hour": 6, "minute": 16}
